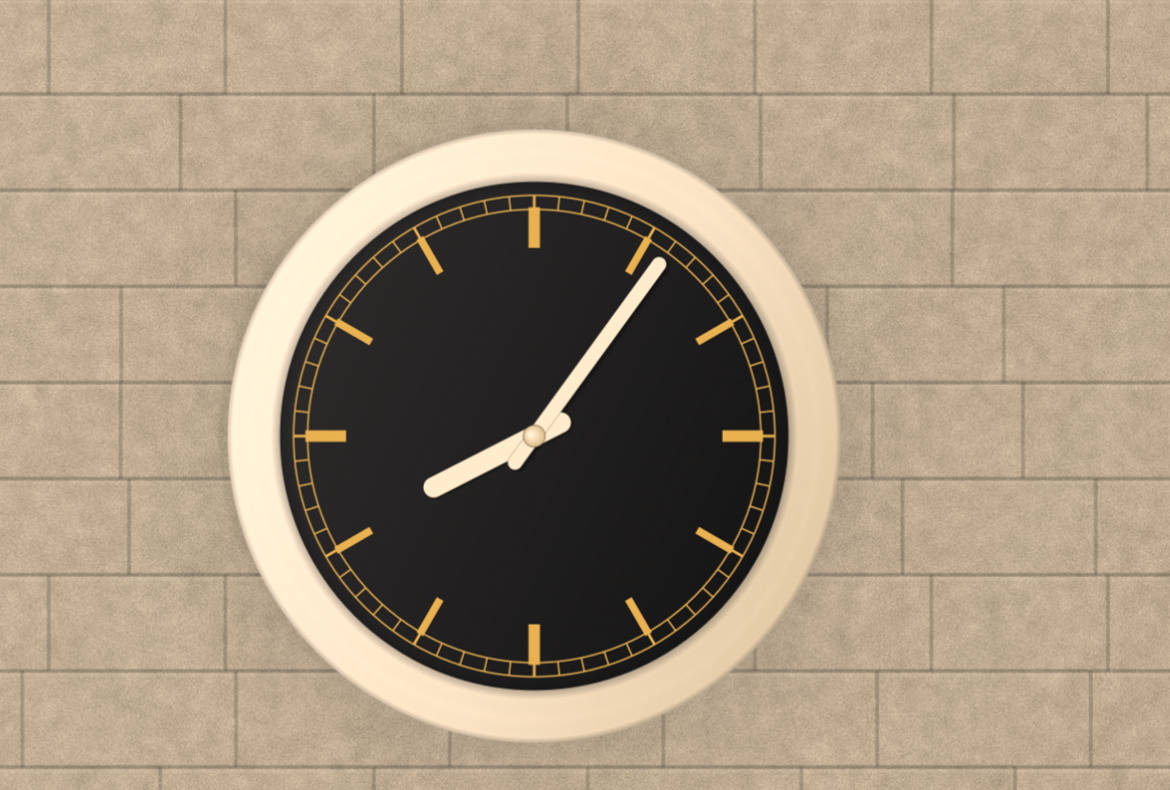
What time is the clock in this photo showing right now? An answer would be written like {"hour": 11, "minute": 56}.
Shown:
{"hour": 8, "minute": 6}
